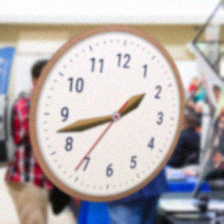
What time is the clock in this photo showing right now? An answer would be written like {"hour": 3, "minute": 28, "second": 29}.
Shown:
{"hour": 1, "minute": 42, "second": 36}
